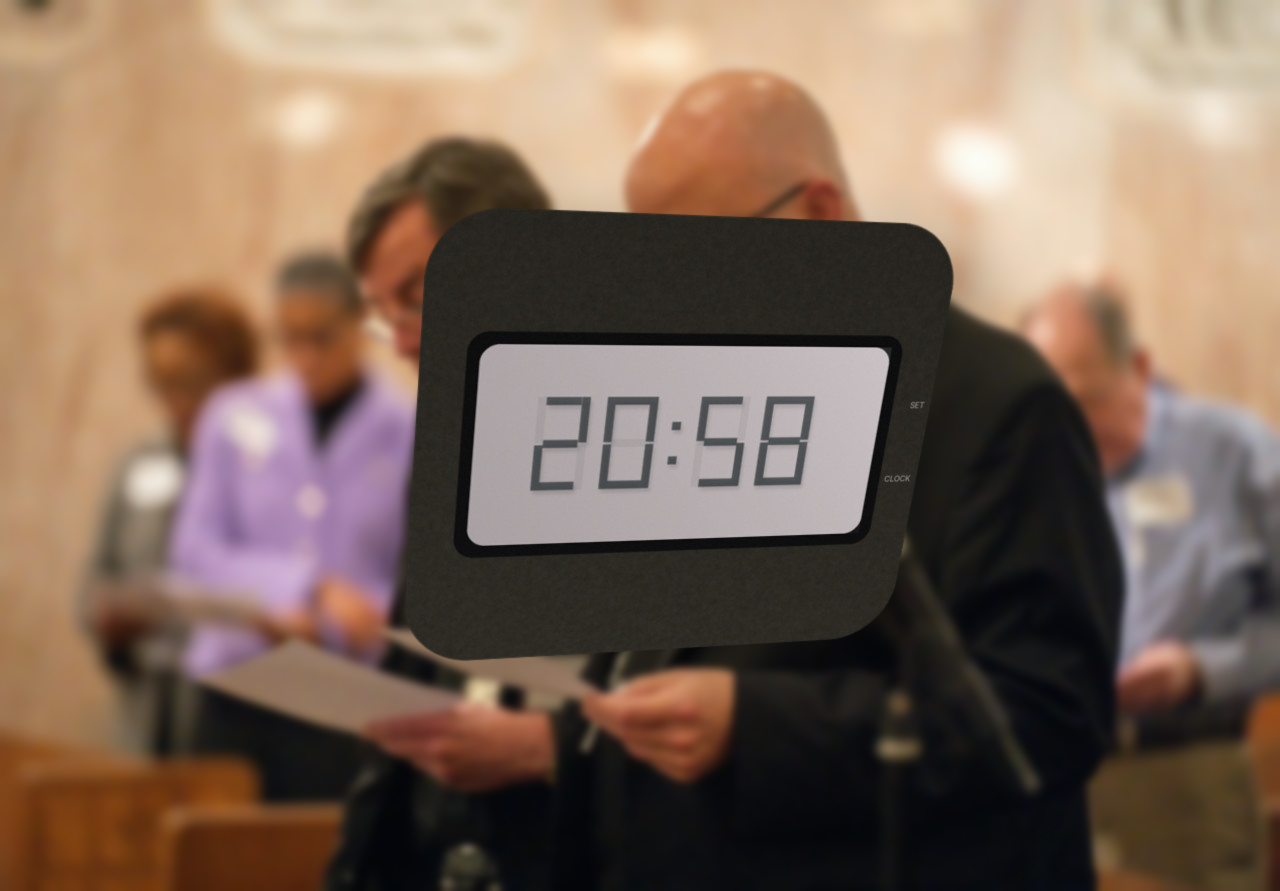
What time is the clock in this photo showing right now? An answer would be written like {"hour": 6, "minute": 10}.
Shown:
{"hour": 20, "minute": 58}
